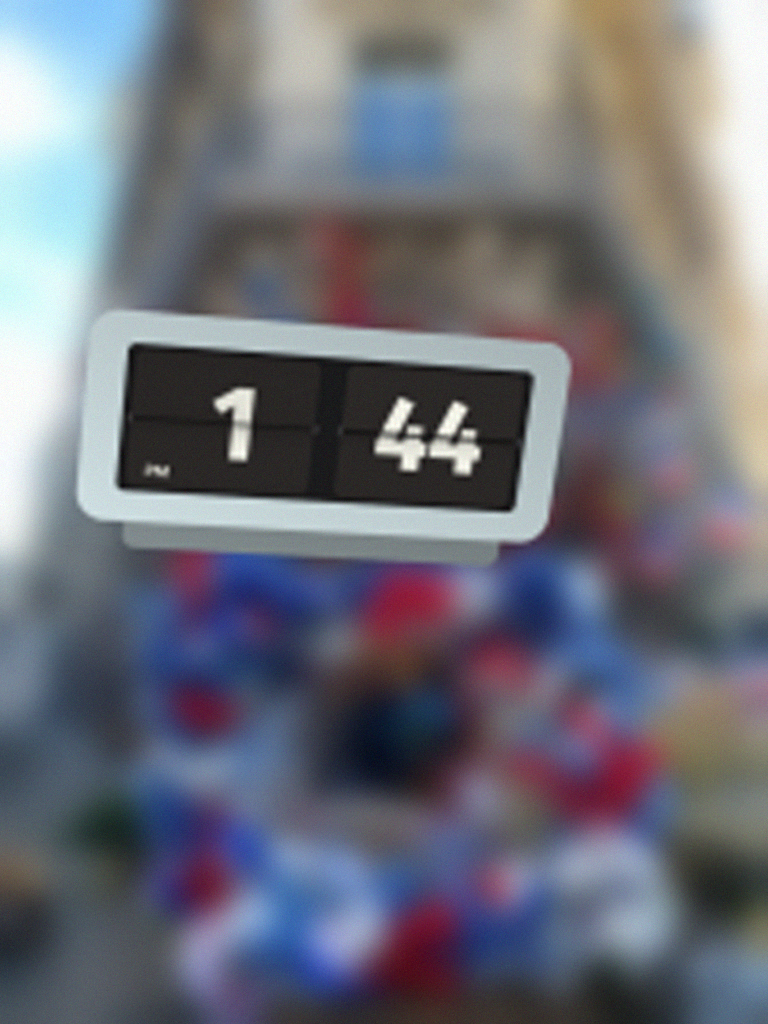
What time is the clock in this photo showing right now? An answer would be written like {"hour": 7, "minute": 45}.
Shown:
{"hour": 1, "minute": 44}
